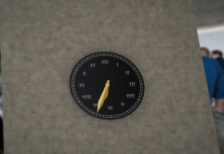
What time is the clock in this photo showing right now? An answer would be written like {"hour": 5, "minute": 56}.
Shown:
{"hour": 6, "minute": 34}
